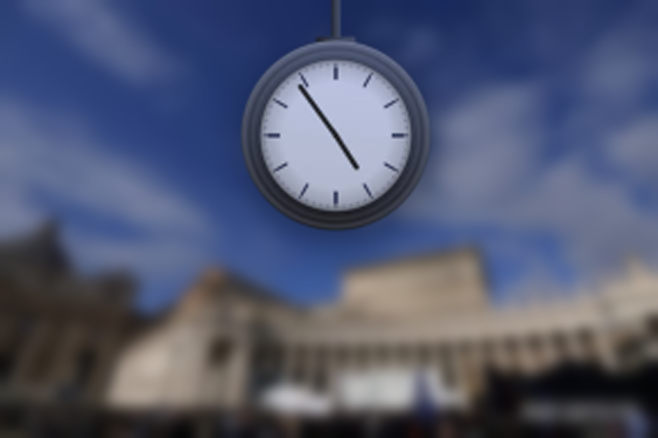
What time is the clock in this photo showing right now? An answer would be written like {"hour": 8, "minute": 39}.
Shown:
{"hour": 4, "minute": 54}
